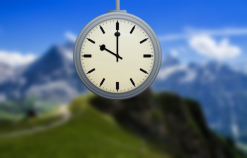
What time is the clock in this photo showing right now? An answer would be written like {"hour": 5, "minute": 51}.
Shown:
{"hour": 10, "minute": 0}
